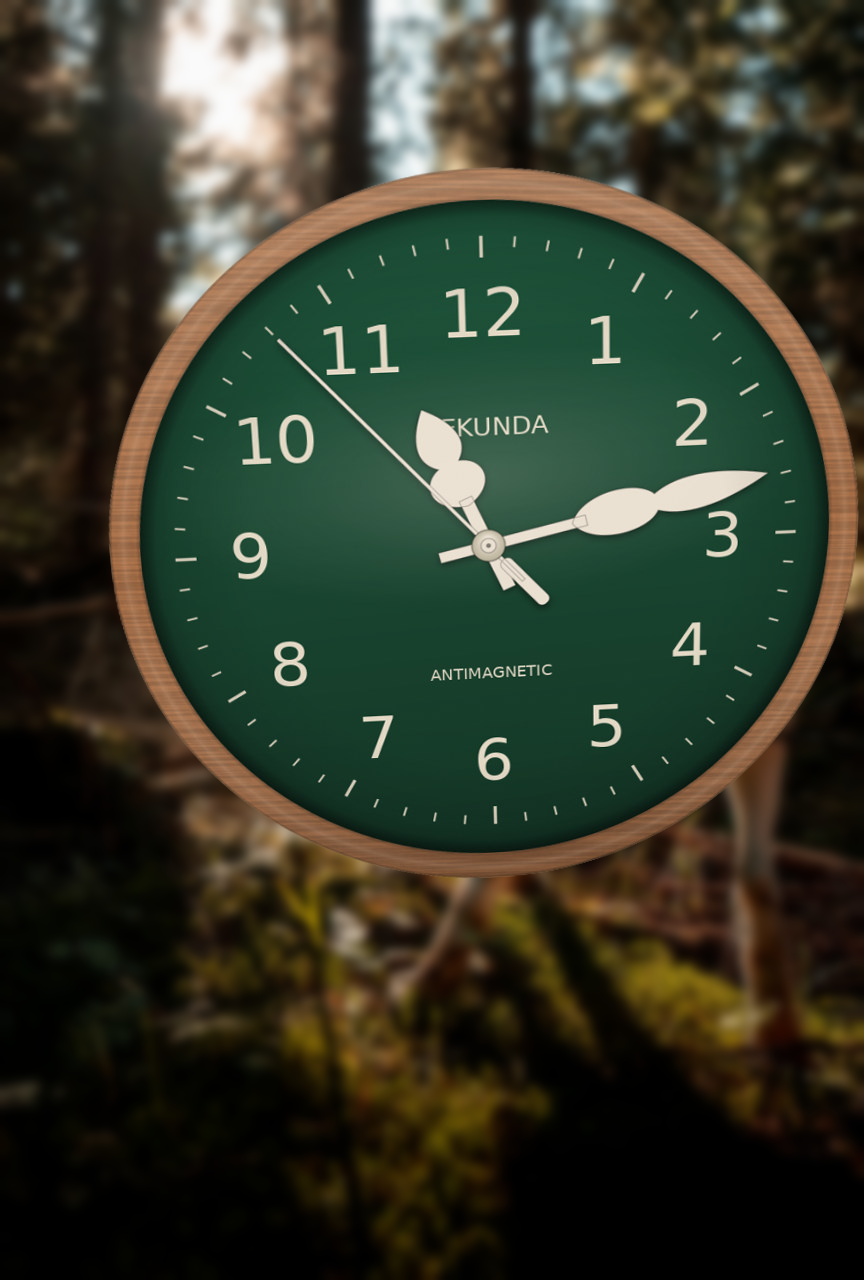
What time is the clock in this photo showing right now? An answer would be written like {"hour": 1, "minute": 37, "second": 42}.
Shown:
{"hour": 11, "minute": 12, "second": 53}
